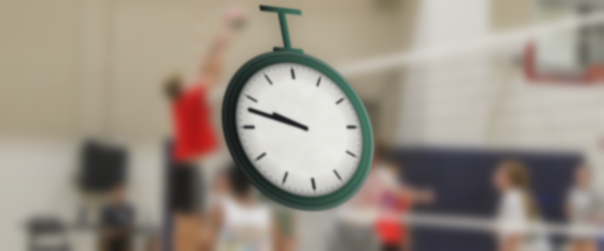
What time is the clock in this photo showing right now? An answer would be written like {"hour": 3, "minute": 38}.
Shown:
{"hour": 9, "minute": 48}
